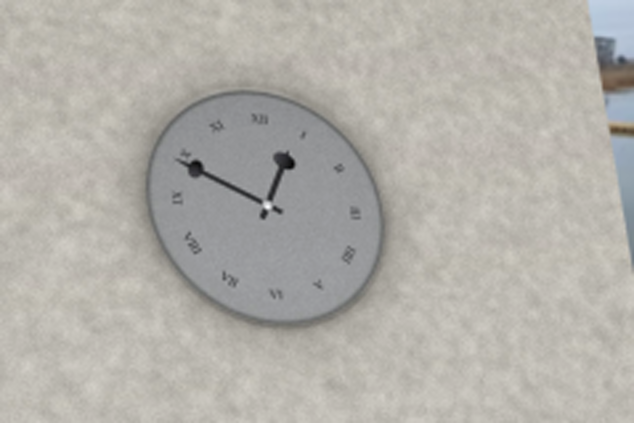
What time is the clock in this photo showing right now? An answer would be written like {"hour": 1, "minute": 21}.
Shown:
{"hour": 12, "minute": 49}
